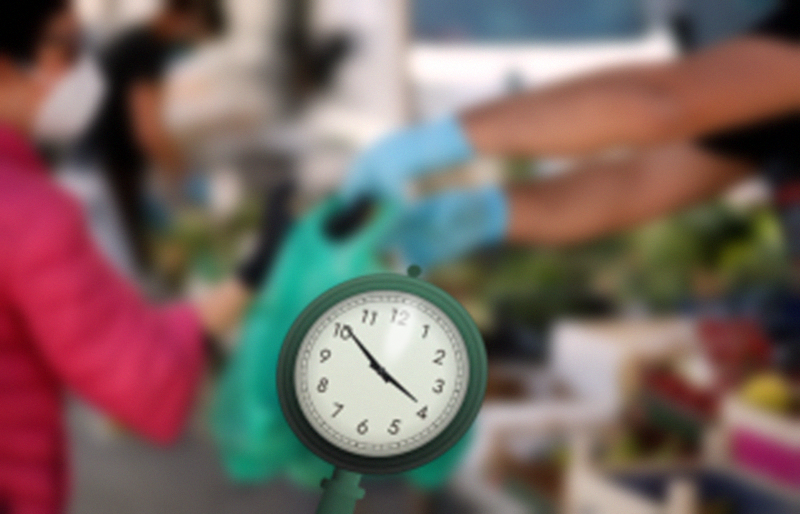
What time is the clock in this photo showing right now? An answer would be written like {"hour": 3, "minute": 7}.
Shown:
{"hour": 3, "minute": 51}
